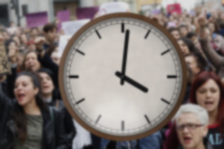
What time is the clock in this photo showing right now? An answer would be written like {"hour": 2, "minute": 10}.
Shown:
{"hour": 4, "minute": 1}
